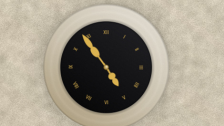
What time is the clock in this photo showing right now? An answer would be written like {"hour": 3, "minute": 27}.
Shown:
{"hour": 4, "minute": 54}
